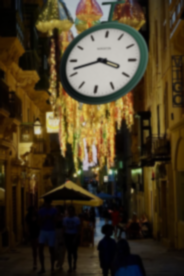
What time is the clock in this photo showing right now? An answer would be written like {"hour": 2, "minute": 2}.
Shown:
{"hour": 3, "minute": 42}
